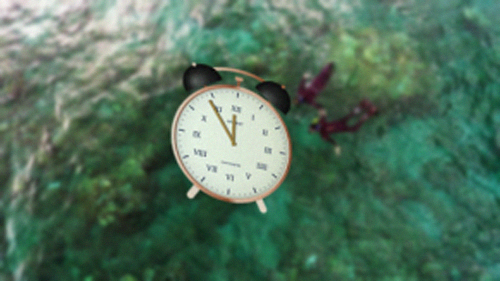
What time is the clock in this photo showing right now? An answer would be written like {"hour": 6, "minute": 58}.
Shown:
{"hour": 11, "minute": 54}
